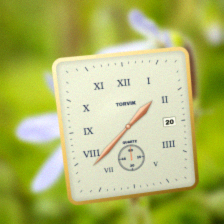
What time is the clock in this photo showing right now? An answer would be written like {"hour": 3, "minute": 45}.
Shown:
{"hour": 1, "minute": 38}
